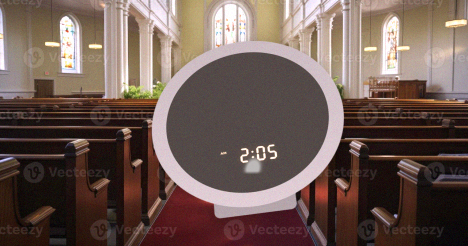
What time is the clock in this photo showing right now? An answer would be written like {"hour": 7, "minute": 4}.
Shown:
{"hour": 2, "minute": 5}
